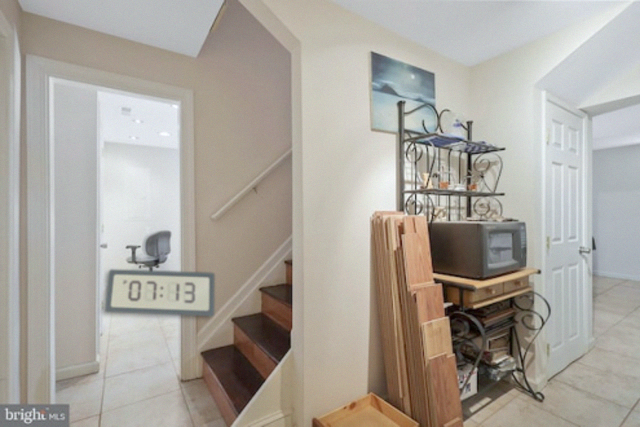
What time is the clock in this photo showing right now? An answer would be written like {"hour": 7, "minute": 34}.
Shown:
{"hour": 7, "minute": 13}
